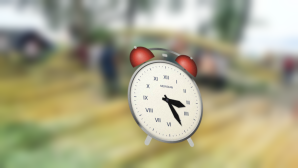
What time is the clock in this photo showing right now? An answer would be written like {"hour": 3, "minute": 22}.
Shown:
{"hour": 3, "minute": 25}
